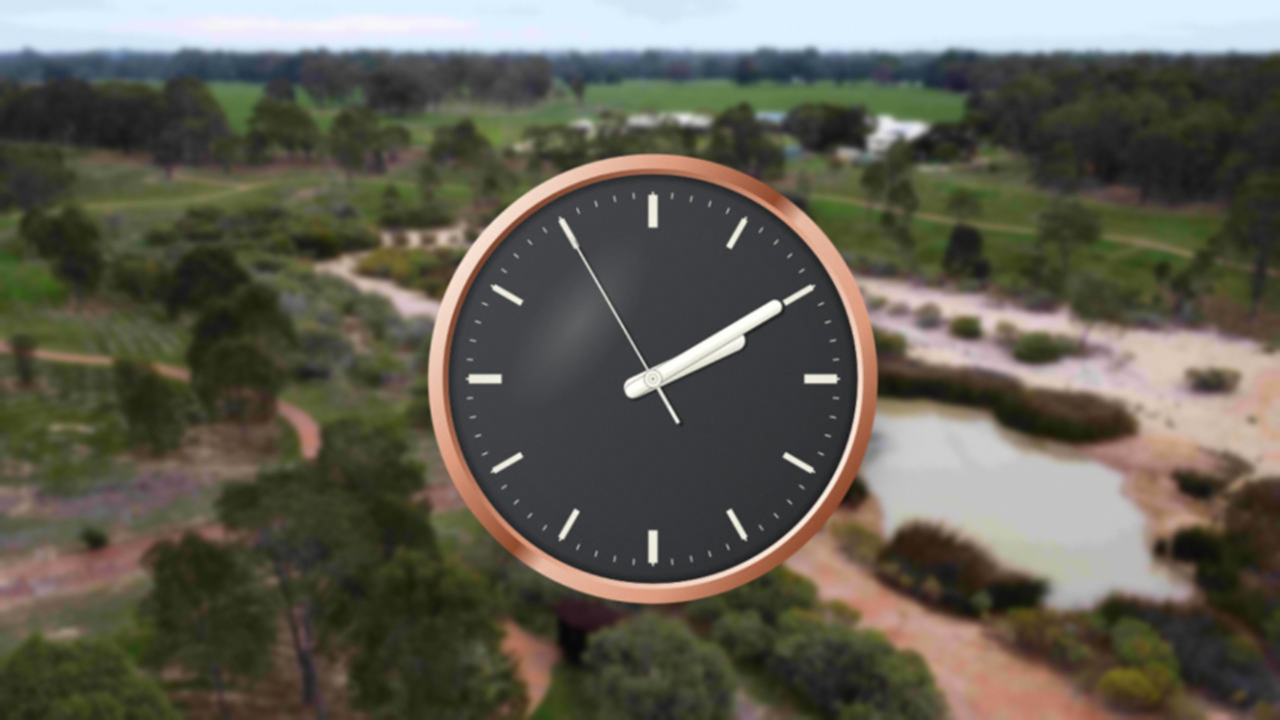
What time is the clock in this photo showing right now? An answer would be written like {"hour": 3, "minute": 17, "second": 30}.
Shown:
{"hour": 2, "minute": 9, "second": 55}
